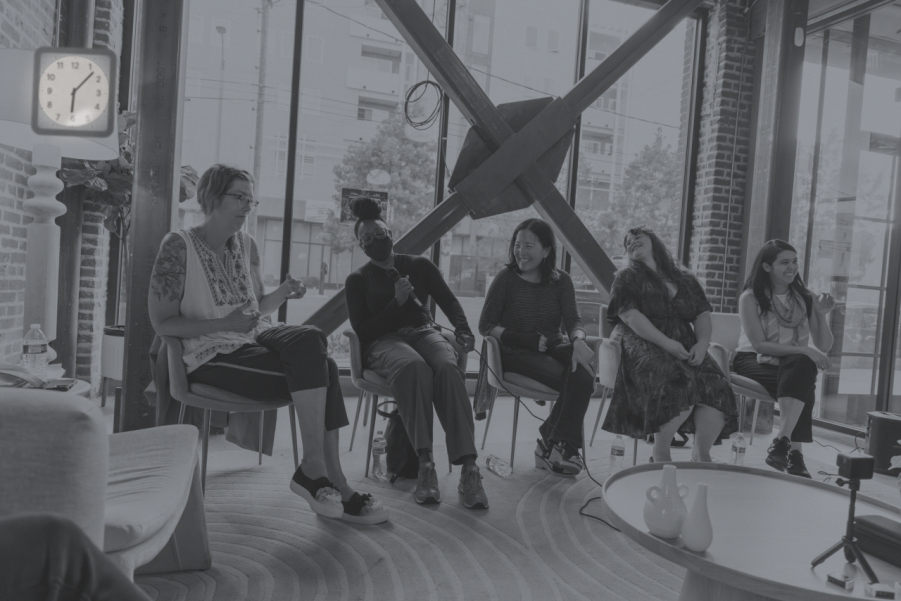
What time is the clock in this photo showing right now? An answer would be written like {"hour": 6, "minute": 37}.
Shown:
{"hour": 6, "minute": 7}
